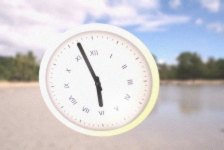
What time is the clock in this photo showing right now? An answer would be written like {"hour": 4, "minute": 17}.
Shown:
{"hour": 5, "minute": 57}
